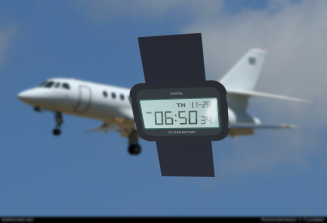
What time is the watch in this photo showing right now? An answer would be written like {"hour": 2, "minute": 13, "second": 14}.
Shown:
{"hour": 6, "minute": 50, "second": 34}
